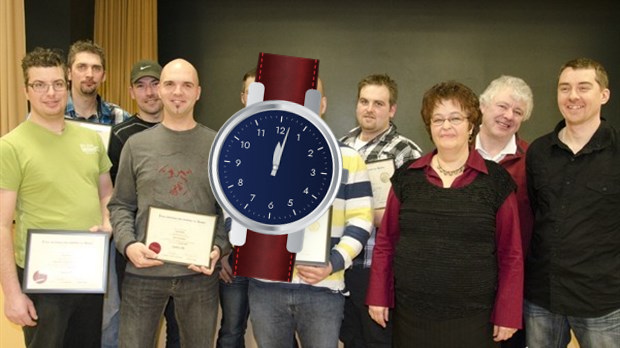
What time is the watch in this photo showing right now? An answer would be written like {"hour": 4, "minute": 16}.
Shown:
{"hour": 12, "minute": 2}
